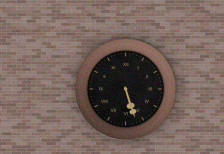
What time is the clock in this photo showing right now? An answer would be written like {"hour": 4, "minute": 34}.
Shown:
{"hour": 5, "minute": 27}
